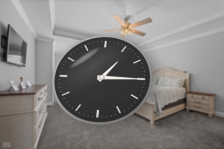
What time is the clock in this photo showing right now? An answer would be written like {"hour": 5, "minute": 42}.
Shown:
{"hour": 1, "minute": 15}
